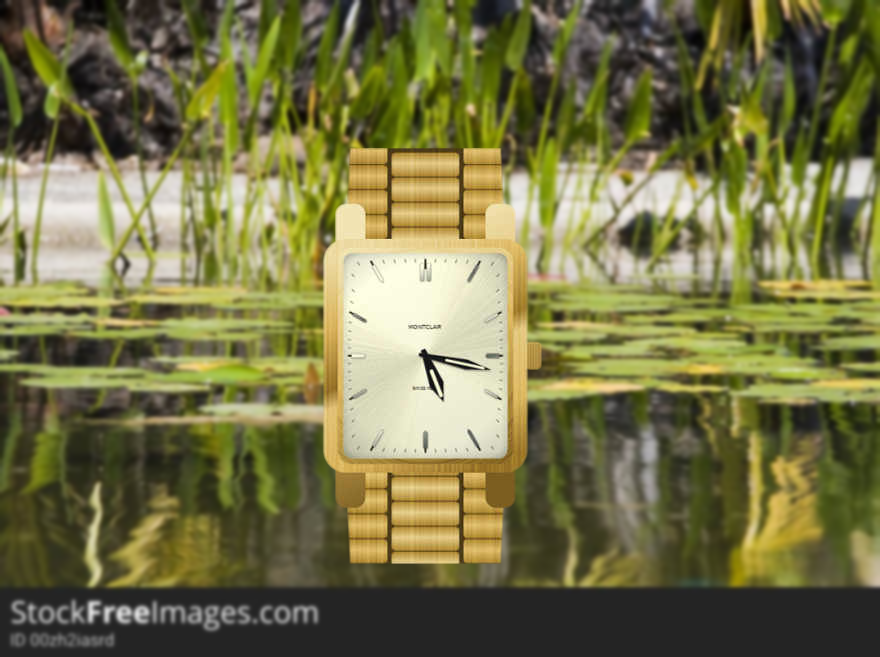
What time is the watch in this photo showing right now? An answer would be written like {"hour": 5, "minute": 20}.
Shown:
{"hour": 5, "minute": 17}
